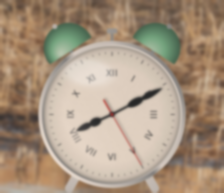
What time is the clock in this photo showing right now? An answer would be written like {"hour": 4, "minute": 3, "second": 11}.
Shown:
{"hour": 8, "minute": 10, "second": 25}
